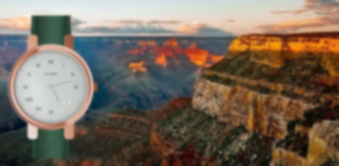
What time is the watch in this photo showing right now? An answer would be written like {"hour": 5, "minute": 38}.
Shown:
{"hour": 5, "minute": 13}
